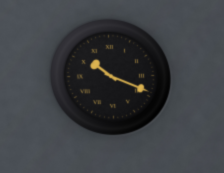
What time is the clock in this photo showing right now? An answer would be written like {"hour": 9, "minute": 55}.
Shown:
{"hour": 10, "minute": 19}
